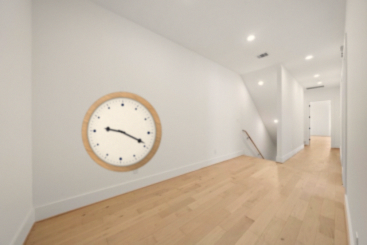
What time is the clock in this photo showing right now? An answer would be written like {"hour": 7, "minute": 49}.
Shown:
{"hour": 9, "minute": 19}
